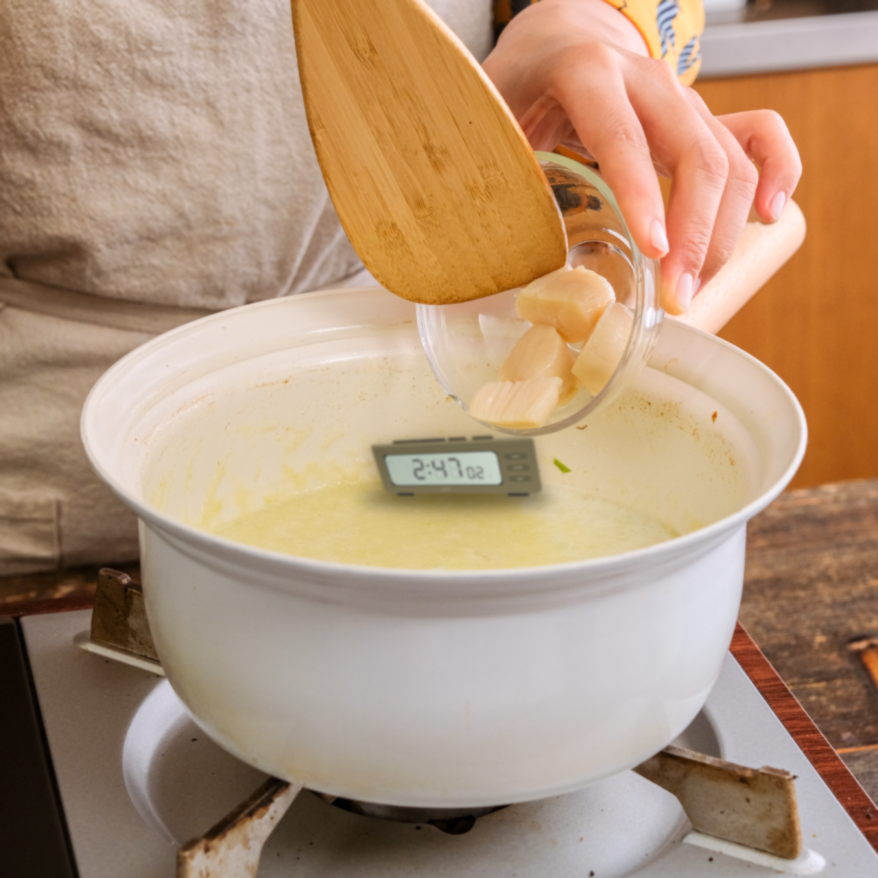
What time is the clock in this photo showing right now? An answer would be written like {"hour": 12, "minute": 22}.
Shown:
{"hour": 2, "minute": 47}
